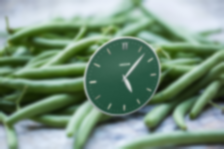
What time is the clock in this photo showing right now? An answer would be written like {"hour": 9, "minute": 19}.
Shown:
{"hour": 5, "minute": 7}
